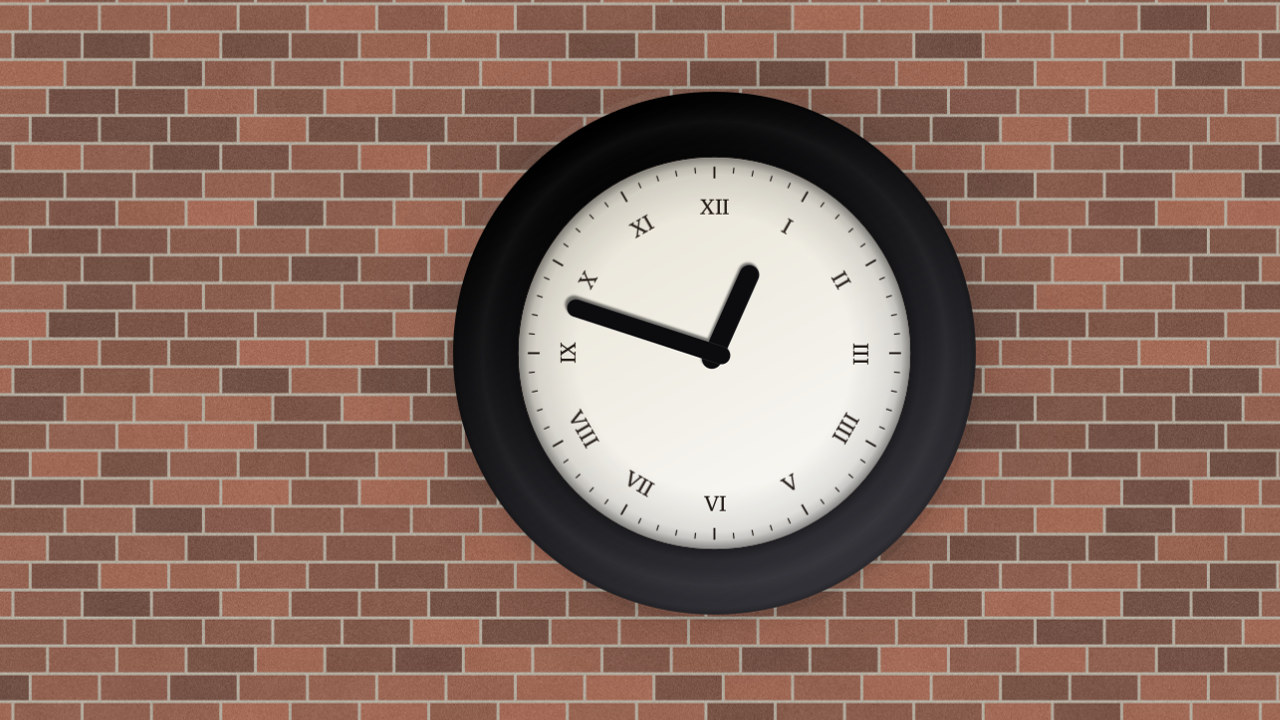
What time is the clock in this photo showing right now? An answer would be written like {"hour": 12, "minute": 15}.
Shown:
{"hour": 12, "minute": 48}
